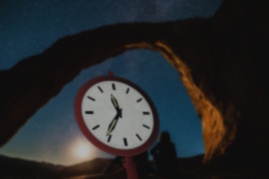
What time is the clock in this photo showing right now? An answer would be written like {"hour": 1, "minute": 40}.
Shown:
{"hour": 11, "minute": 36}
